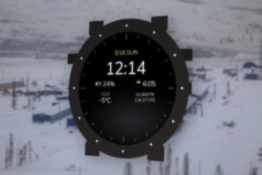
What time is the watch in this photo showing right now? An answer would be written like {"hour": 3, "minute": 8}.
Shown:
{"hour": 12, "minute": 14}
